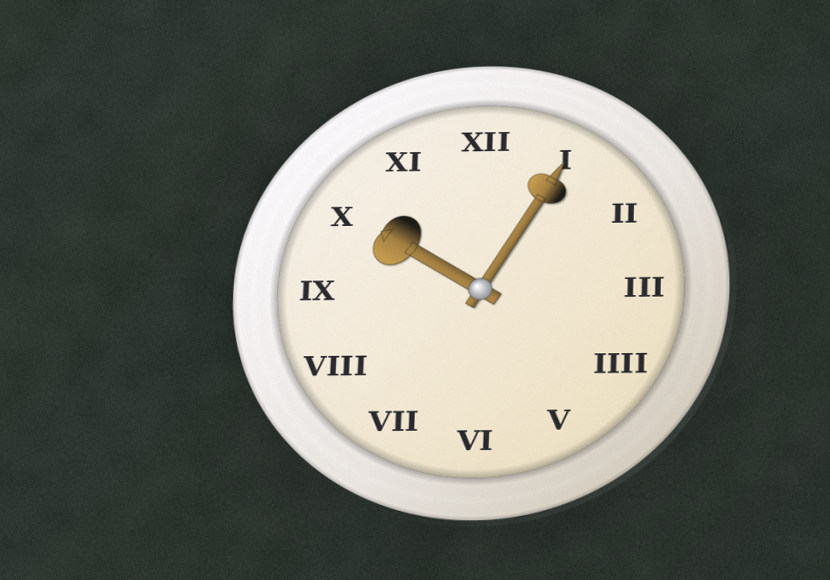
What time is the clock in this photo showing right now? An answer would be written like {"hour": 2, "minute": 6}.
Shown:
{"hour": 10, "minute": 5}
